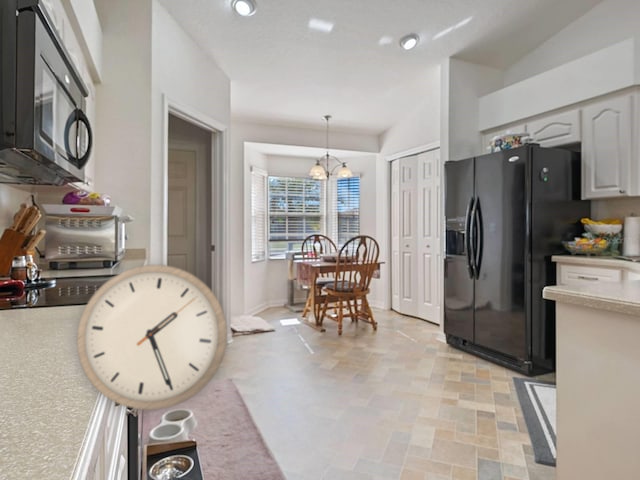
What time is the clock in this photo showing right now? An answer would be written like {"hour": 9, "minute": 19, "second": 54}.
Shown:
{"hour": 1, "minute": 25, "second": 7}
